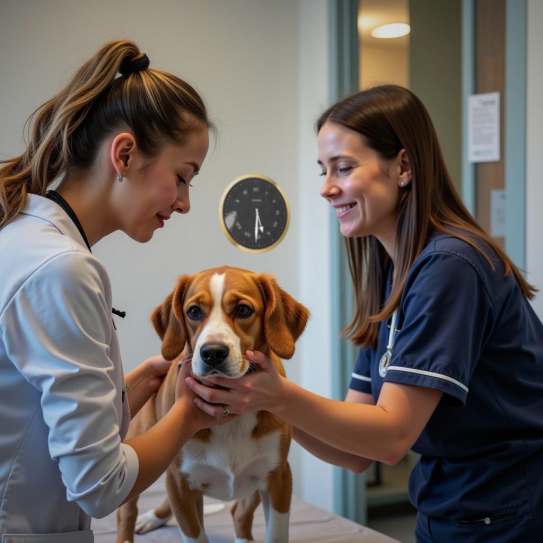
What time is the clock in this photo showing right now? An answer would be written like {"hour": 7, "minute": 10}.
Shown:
{"hour": 5, "minute": 31}
